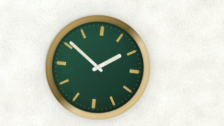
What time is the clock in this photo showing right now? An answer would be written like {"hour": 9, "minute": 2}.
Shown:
{"hour": 1, "minute": 51}
